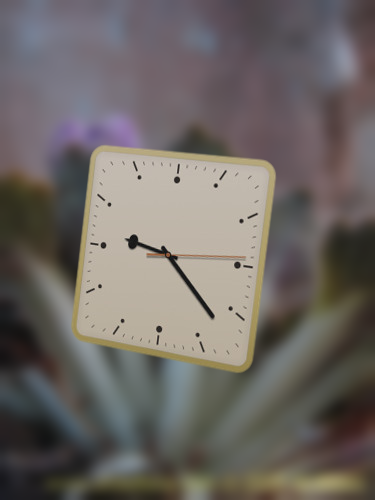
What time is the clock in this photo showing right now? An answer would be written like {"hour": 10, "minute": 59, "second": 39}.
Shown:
{"hour": 9, "minute": 22, "second": 14}
